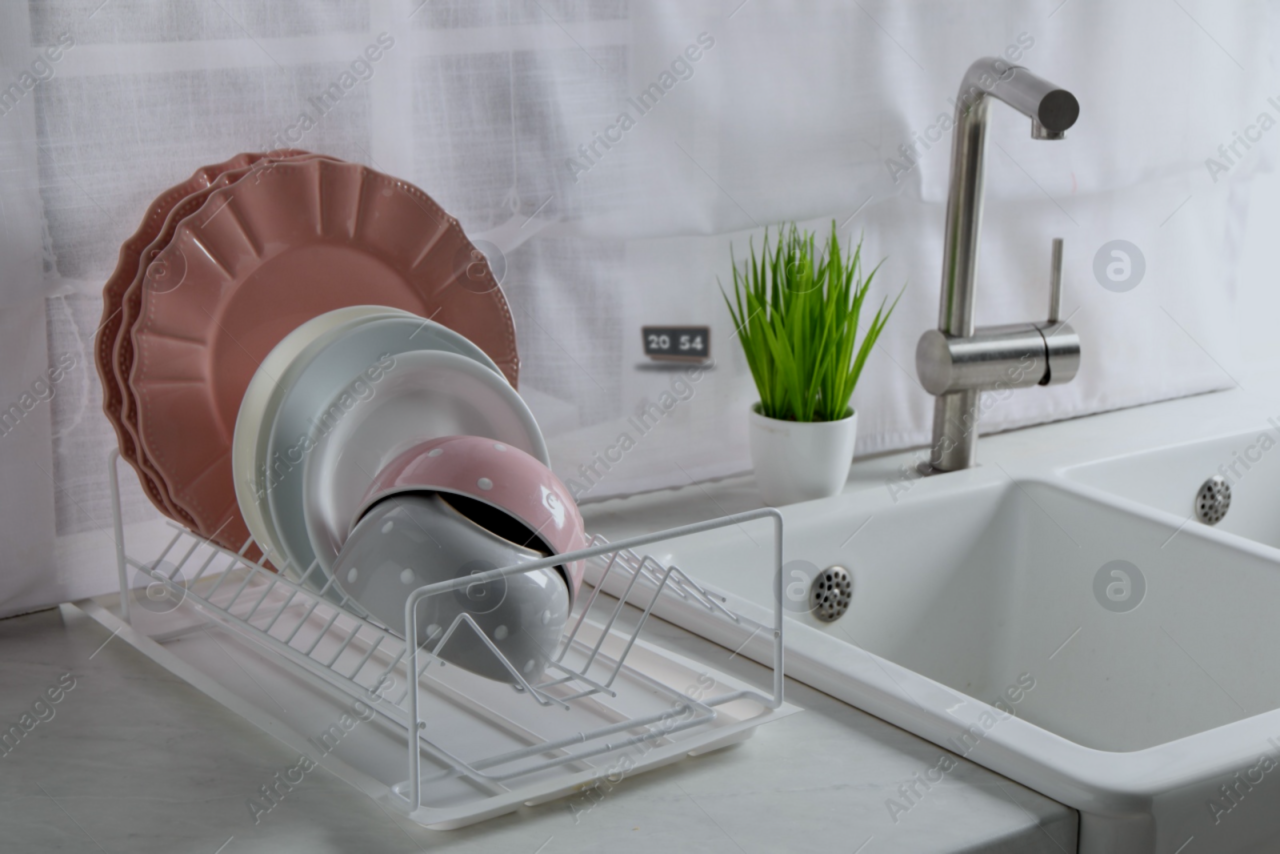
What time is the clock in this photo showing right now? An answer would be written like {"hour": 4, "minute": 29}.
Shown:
{"hour": 20, "minute": 54}
